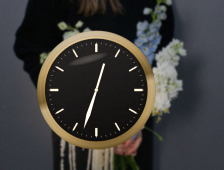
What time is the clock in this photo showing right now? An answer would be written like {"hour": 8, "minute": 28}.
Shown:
{"hour": 12, "minute": 33}
